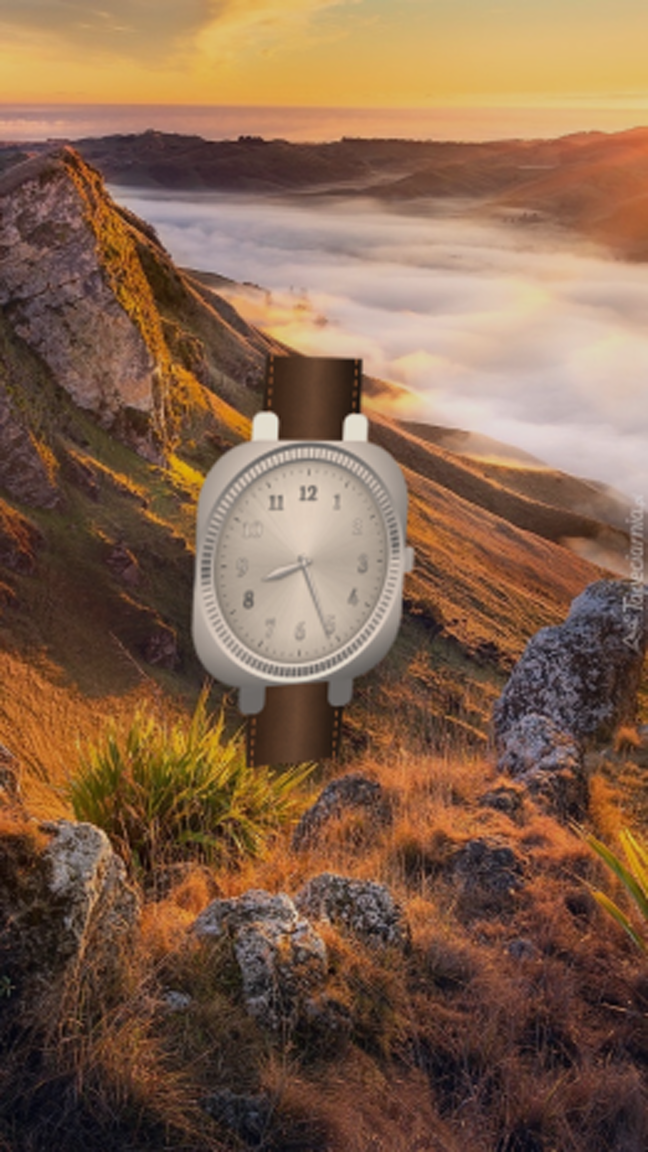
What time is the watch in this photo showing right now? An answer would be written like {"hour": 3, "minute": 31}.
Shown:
{"hour": 8, "minute": 26}
